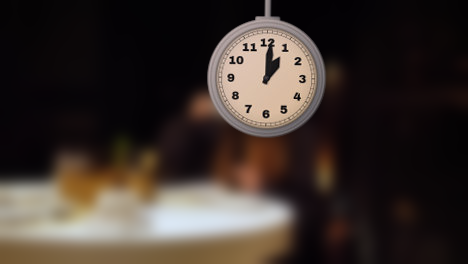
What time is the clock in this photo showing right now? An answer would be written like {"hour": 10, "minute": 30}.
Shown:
{"hour": 1, "minute": 1}
